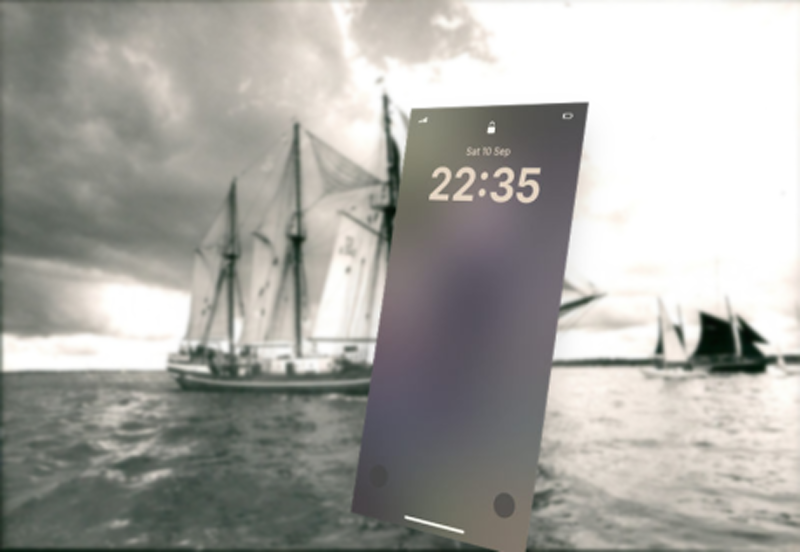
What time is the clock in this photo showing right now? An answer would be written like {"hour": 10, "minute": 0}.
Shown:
{"hour": 22, "minute": 35}
